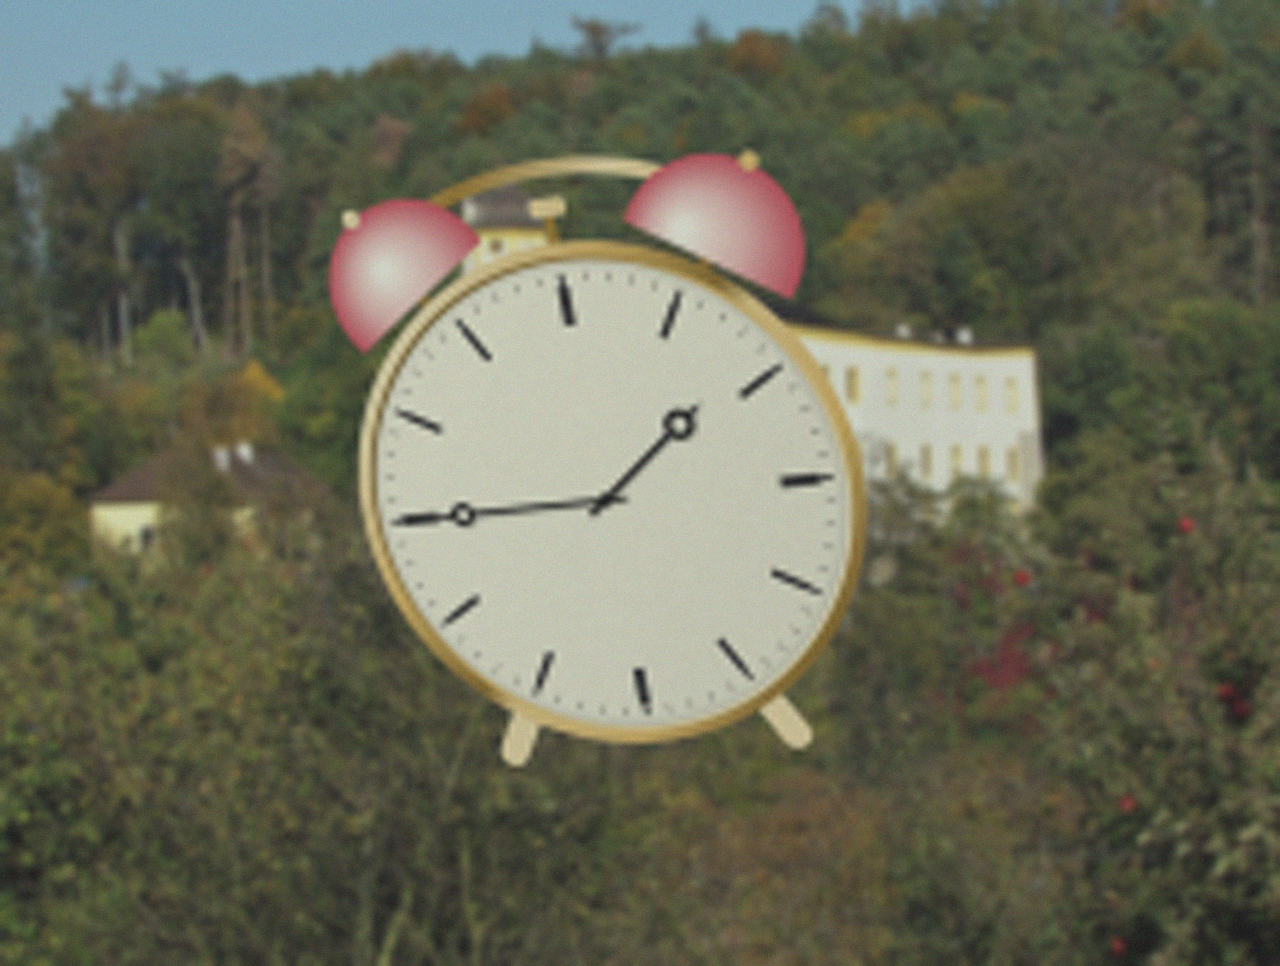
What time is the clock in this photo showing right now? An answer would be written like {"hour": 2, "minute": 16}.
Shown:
{"hour": 1, "minute": 45}
